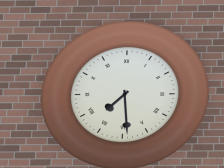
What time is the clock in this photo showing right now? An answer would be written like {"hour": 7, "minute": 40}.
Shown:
{"hour": 7, "minute": 29}
